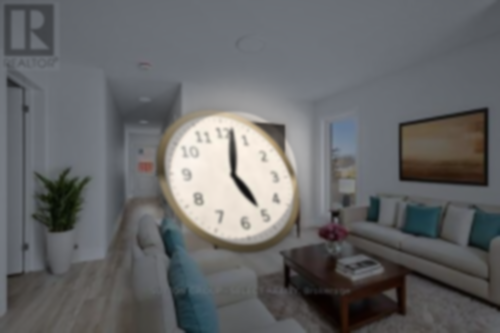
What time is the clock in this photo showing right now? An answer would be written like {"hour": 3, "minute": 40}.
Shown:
{"hour": 5, "minute": 2}
